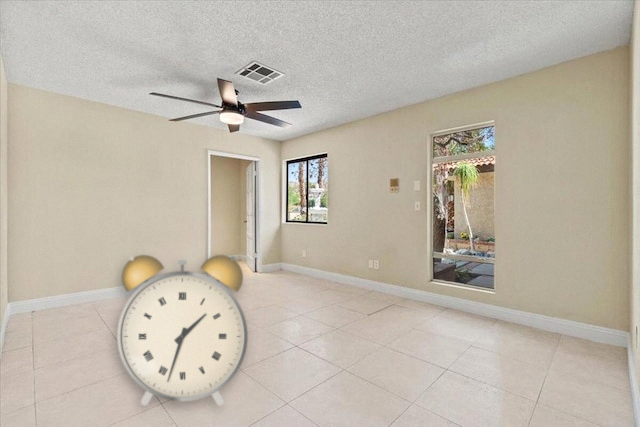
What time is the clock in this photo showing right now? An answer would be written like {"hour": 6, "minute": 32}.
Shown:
{"hour": 1, "minute": 33}
